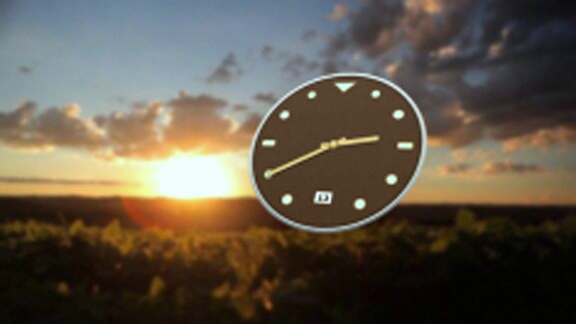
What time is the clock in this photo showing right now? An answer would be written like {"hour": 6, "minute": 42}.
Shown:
{"hour": 2, "minute": 40}
